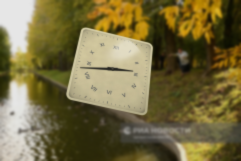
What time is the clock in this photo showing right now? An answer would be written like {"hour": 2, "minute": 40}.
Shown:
{"hour": 2, "minute": 43}
